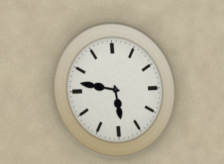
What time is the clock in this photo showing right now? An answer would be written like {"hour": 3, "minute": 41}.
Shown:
{"hour": 5, "minute": 47}
